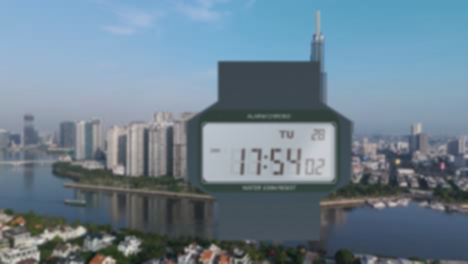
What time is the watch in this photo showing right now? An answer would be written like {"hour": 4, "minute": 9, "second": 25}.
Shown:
{"hour": 17, "minute": 54, "second": 2}
